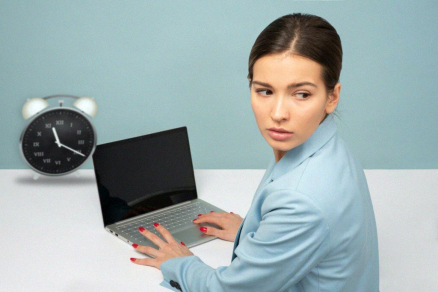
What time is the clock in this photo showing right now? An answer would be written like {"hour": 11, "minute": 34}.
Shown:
{"hour": 11, "minute": 20}
